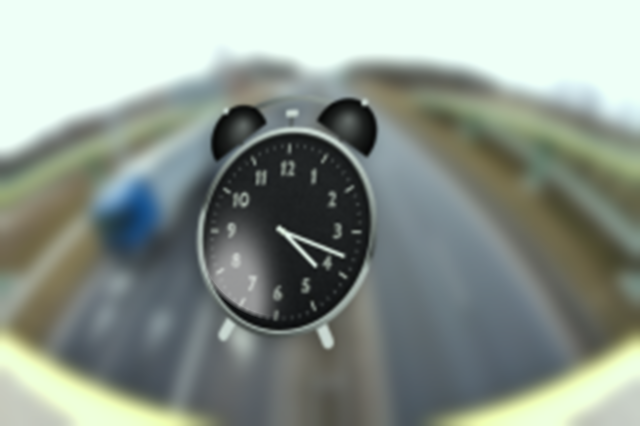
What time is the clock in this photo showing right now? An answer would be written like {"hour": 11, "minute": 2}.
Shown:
{"hour": 4, "minute": 18}
